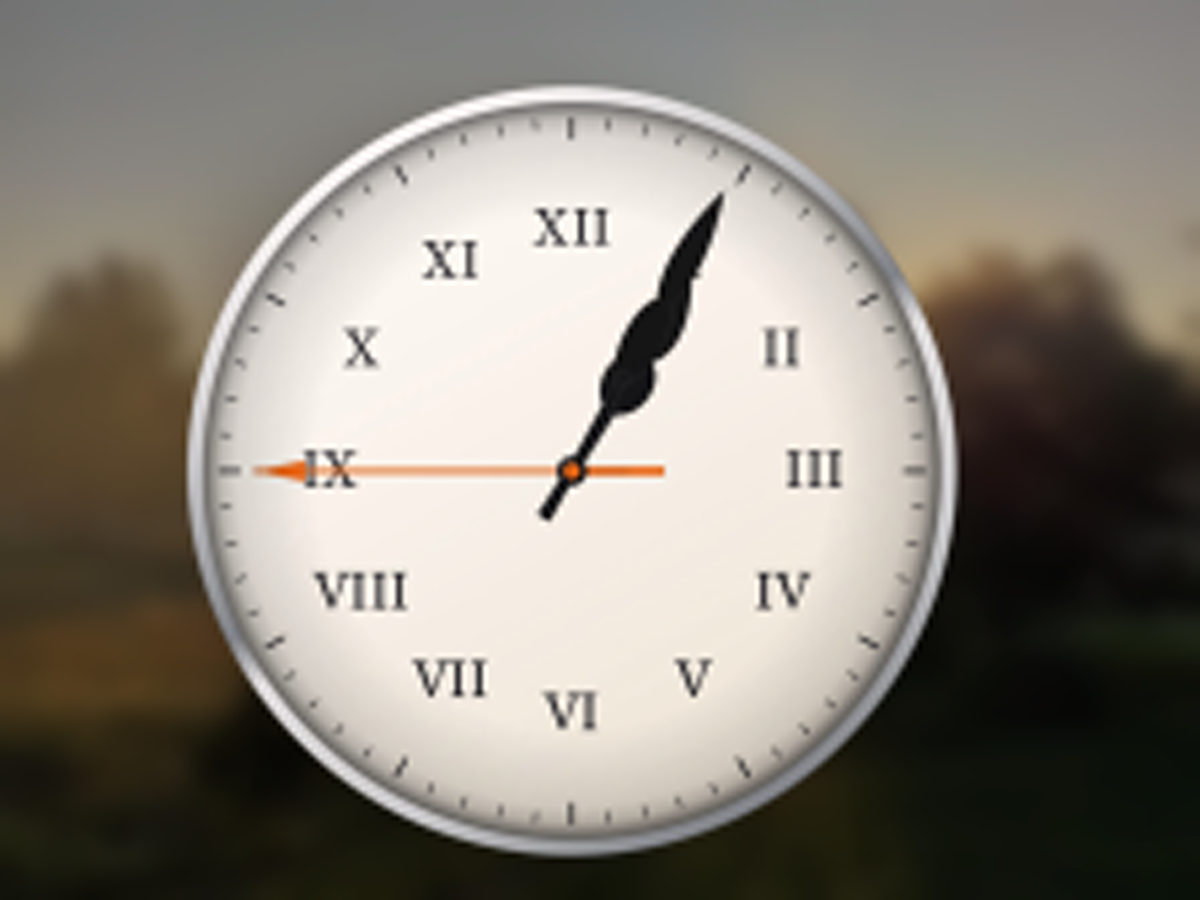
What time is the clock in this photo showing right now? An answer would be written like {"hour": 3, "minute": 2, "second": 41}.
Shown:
{"hour": 1, "minute": 4, "second": 45}
